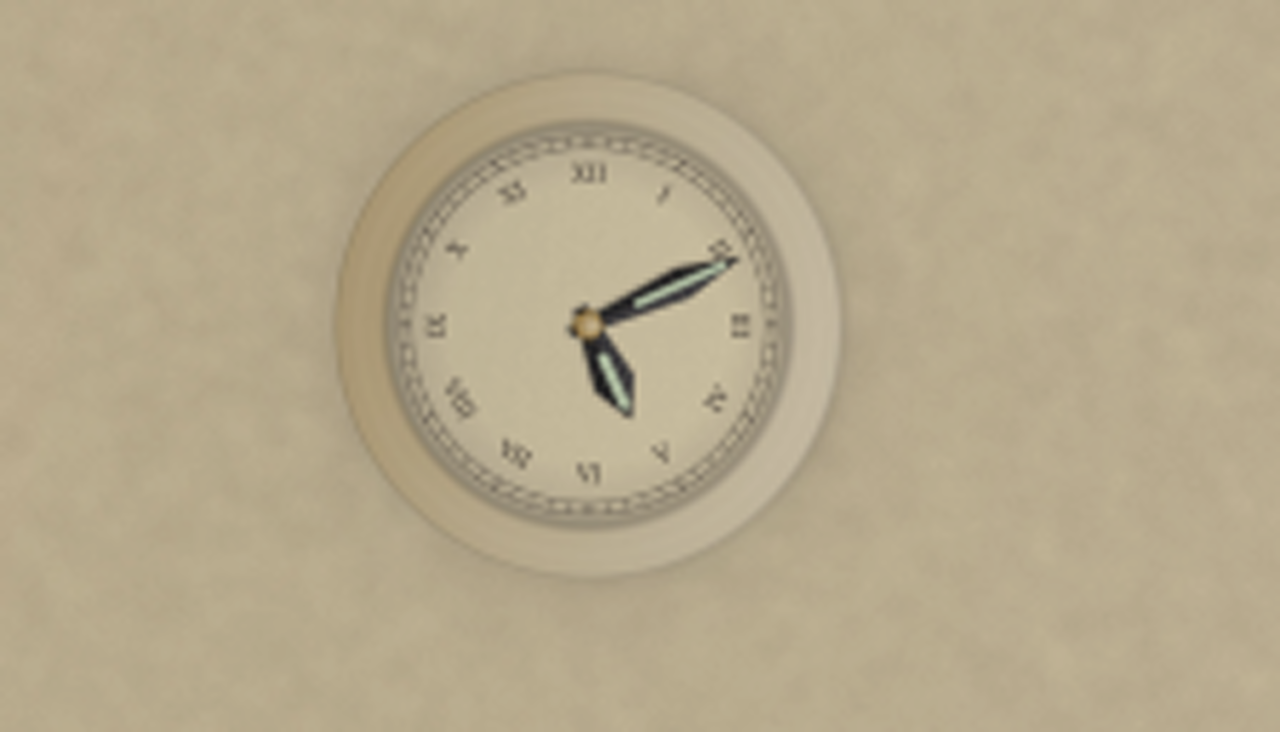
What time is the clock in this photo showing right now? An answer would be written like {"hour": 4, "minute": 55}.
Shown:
{"hour": 5, "minute": 11}
